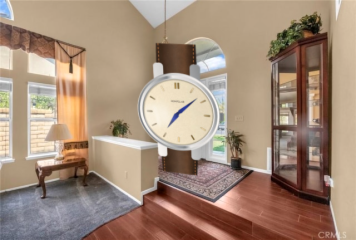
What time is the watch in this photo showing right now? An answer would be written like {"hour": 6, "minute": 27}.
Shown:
{"hour": 7, "minute": 8}
